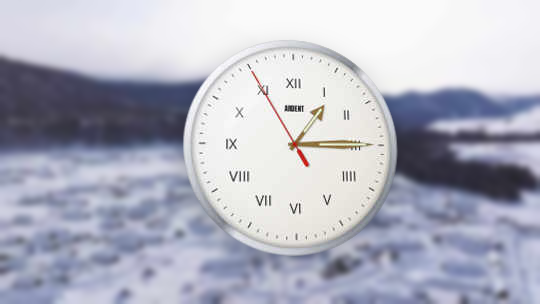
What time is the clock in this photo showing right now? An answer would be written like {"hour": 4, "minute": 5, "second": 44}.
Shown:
{"hour": 1, "minute": 14, "second": 55}
